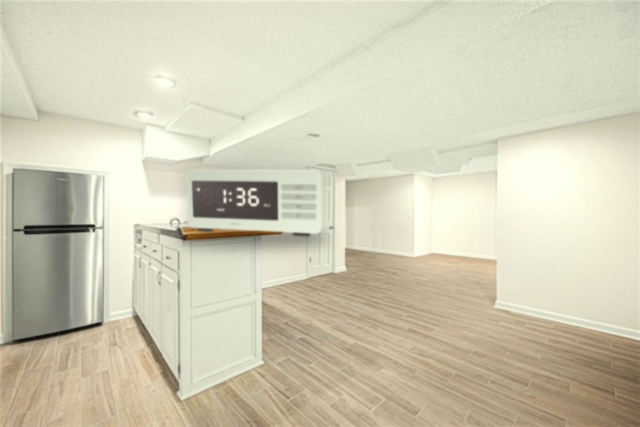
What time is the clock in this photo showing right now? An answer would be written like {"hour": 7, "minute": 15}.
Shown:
{"hour": 1, "minute": 36}
